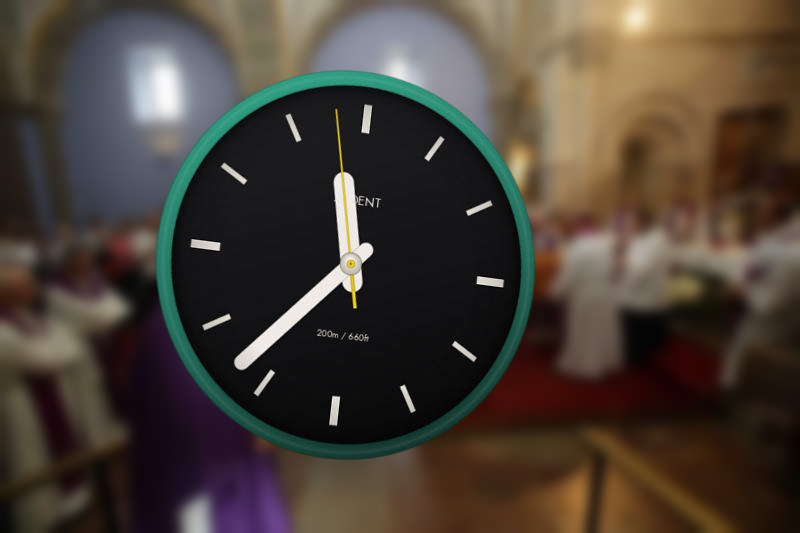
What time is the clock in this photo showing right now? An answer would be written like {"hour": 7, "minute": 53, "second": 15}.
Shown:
{"hour": 11, "minute": 36, "second": 58}
